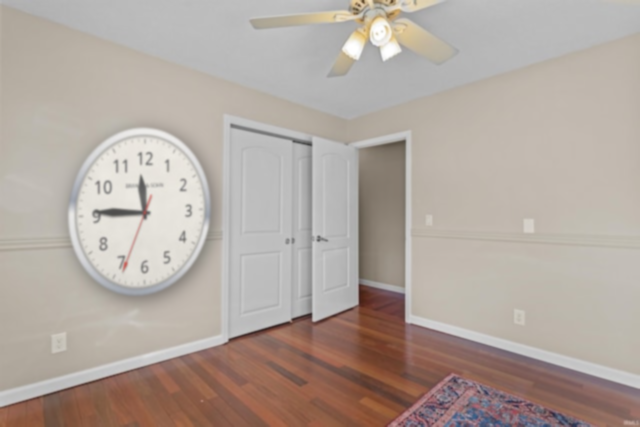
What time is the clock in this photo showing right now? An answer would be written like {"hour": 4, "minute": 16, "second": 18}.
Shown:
{"hour": 11, "minute": 45, "second": 34}
